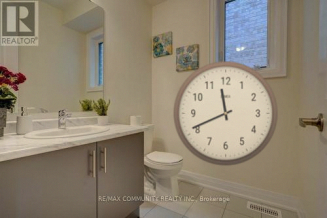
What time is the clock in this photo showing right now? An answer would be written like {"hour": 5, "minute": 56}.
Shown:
{"hour": 11, "minute": 41}
